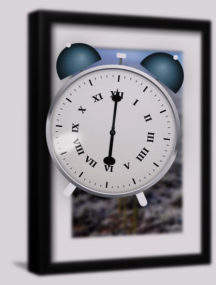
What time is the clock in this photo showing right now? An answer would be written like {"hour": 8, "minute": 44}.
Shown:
{"hour": 6, "minute": 0}
